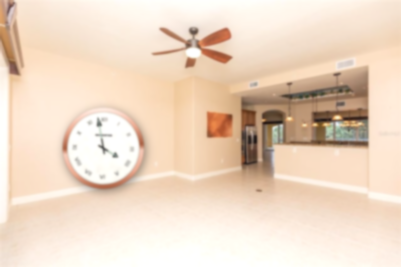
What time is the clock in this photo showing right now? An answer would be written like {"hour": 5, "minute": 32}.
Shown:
{"hour": 3, "minute": 58}
